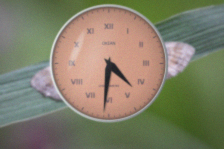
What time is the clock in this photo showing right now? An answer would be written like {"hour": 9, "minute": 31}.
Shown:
{"hour": 4, "minute": 31}
